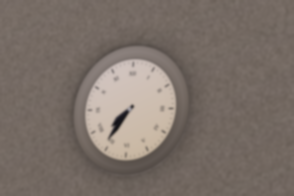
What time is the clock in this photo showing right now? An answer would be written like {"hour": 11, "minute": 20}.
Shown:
{"hour": 7, "minute": 36}
